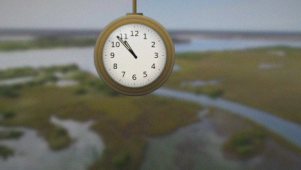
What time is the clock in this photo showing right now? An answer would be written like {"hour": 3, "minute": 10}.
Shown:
{"hour": 10, "minute": 53}
